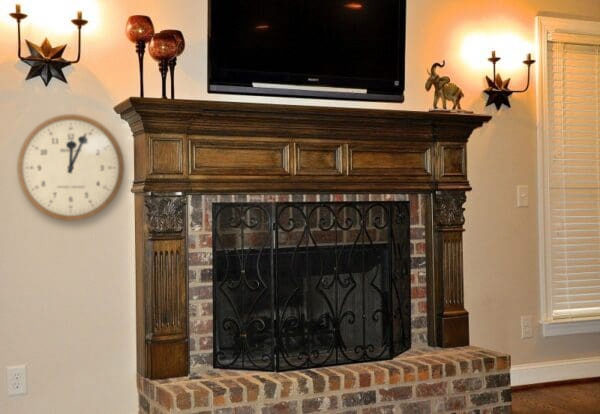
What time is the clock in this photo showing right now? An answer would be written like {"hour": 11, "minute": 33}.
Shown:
{"hour": 12, "minute": 4}
